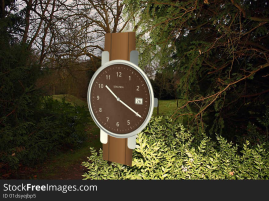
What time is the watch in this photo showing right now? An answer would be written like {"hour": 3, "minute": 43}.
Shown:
{"hour": 10, "minute": 20}
